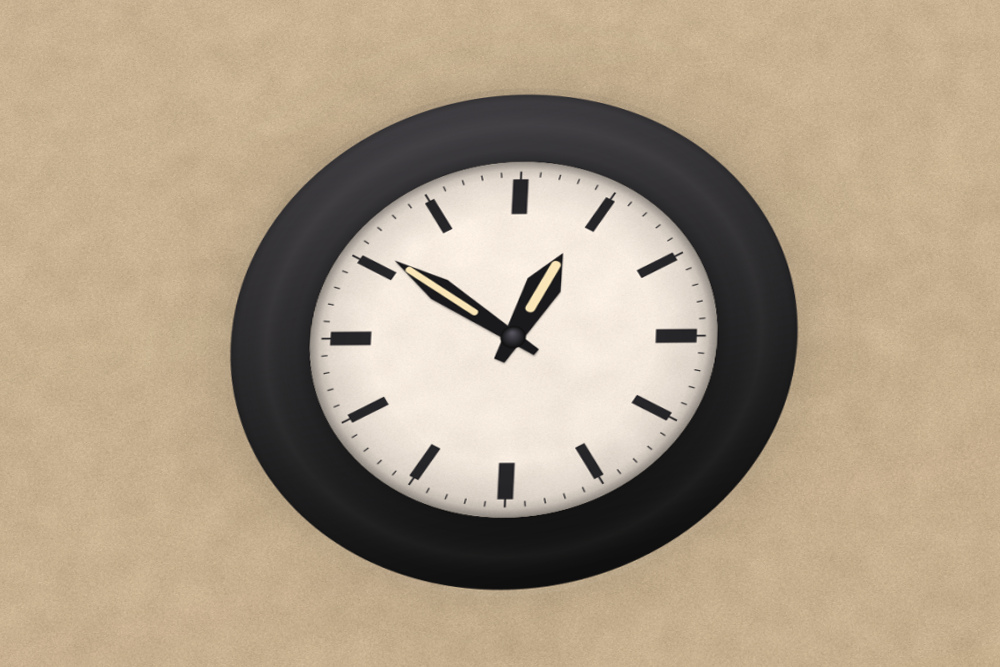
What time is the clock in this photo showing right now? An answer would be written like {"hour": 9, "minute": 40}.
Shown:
{"hour": 12, "minute": 51}
